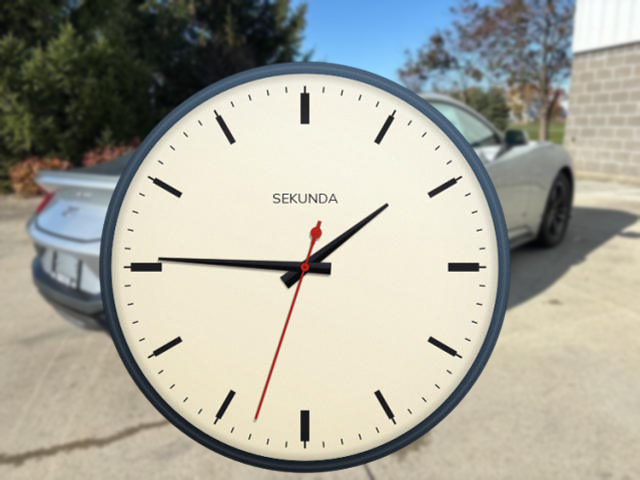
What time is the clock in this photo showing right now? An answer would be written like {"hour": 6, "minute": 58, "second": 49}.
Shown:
{"hour": 1, "minute": 45, "second": 33}
